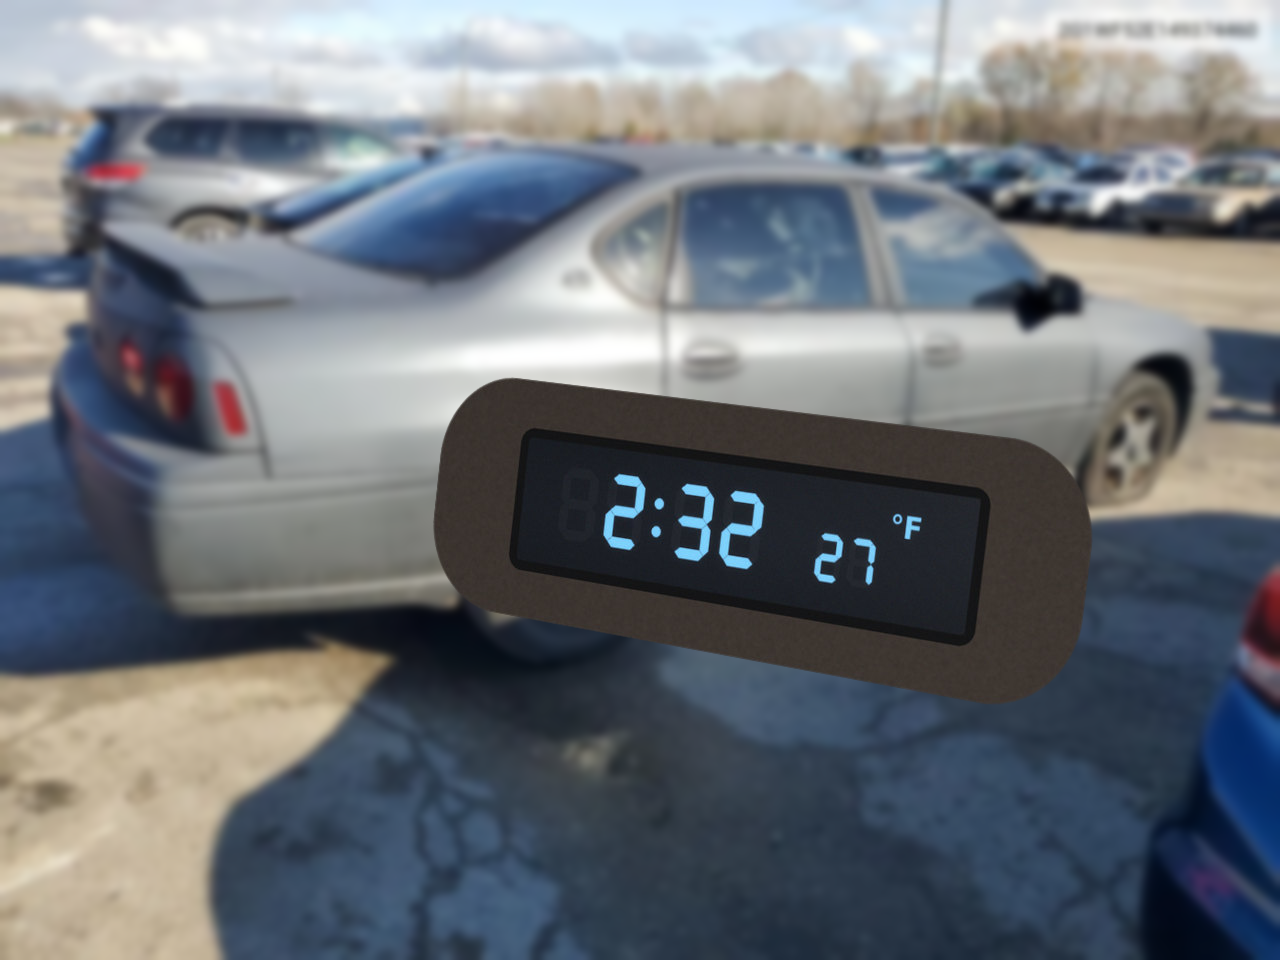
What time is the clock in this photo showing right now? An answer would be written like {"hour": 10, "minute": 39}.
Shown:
{"hour": 2, "minute": 32}
